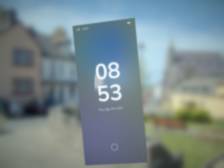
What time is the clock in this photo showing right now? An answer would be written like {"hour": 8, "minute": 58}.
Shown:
{"hour": 8, "minute": 53}
